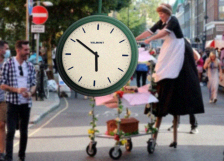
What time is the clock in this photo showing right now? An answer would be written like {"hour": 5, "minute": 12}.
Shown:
{"hour": 5, "minute": 51}
